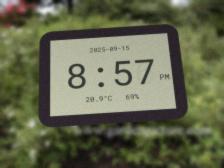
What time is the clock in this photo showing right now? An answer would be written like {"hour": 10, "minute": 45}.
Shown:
{"hour": 8, "minute": 57}
